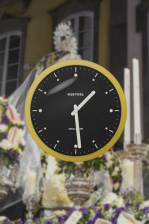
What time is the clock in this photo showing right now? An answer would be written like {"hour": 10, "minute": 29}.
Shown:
{"hour": 1, "minute": 29}
